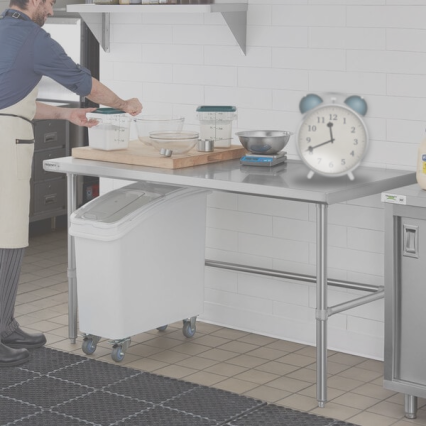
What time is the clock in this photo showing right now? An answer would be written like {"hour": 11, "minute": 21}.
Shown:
{"hour": 11, "minute": 41}
